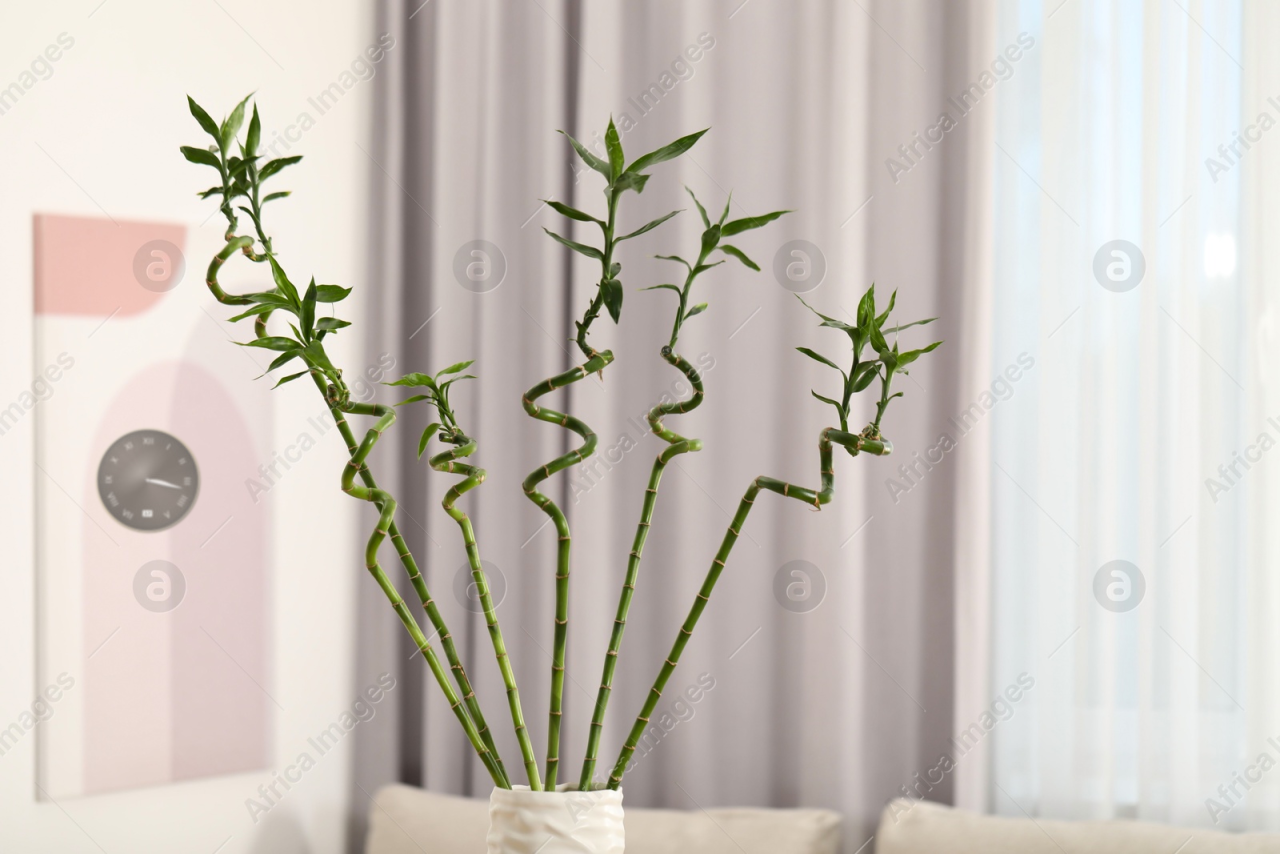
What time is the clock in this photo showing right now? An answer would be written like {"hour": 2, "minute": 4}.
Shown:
{"hour": 3, "minute": 17}
